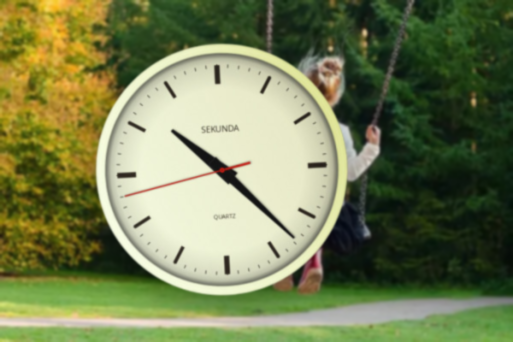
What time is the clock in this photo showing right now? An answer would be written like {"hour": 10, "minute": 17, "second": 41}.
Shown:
{"hour": 10, "minute": 22, "second": 43}
